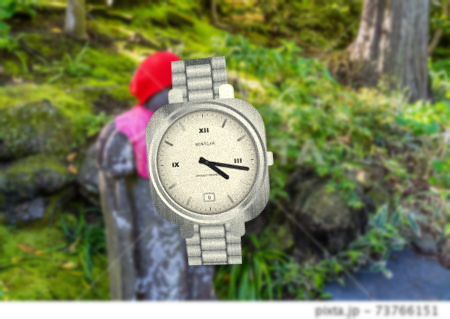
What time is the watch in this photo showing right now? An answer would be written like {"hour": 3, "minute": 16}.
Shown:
{"hour": 4, "minute": 17}
